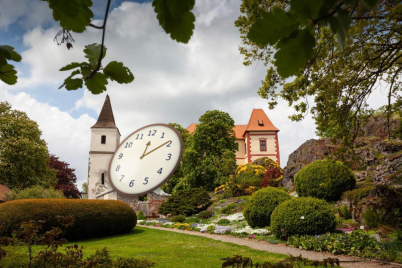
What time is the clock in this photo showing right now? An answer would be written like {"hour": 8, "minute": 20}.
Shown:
{"hour": 12, "minute": 9}
